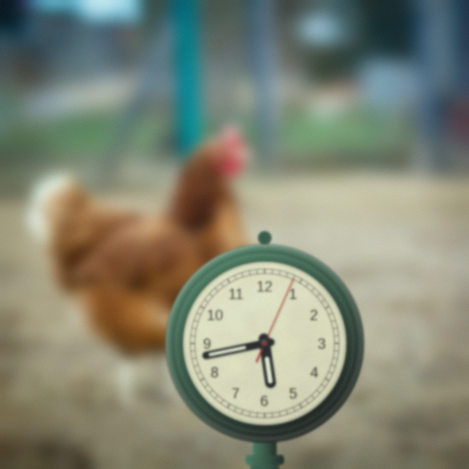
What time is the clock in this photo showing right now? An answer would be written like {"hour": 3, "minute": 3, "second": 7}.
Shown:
{"hour": 5, "minute": 43, "second": 4}
